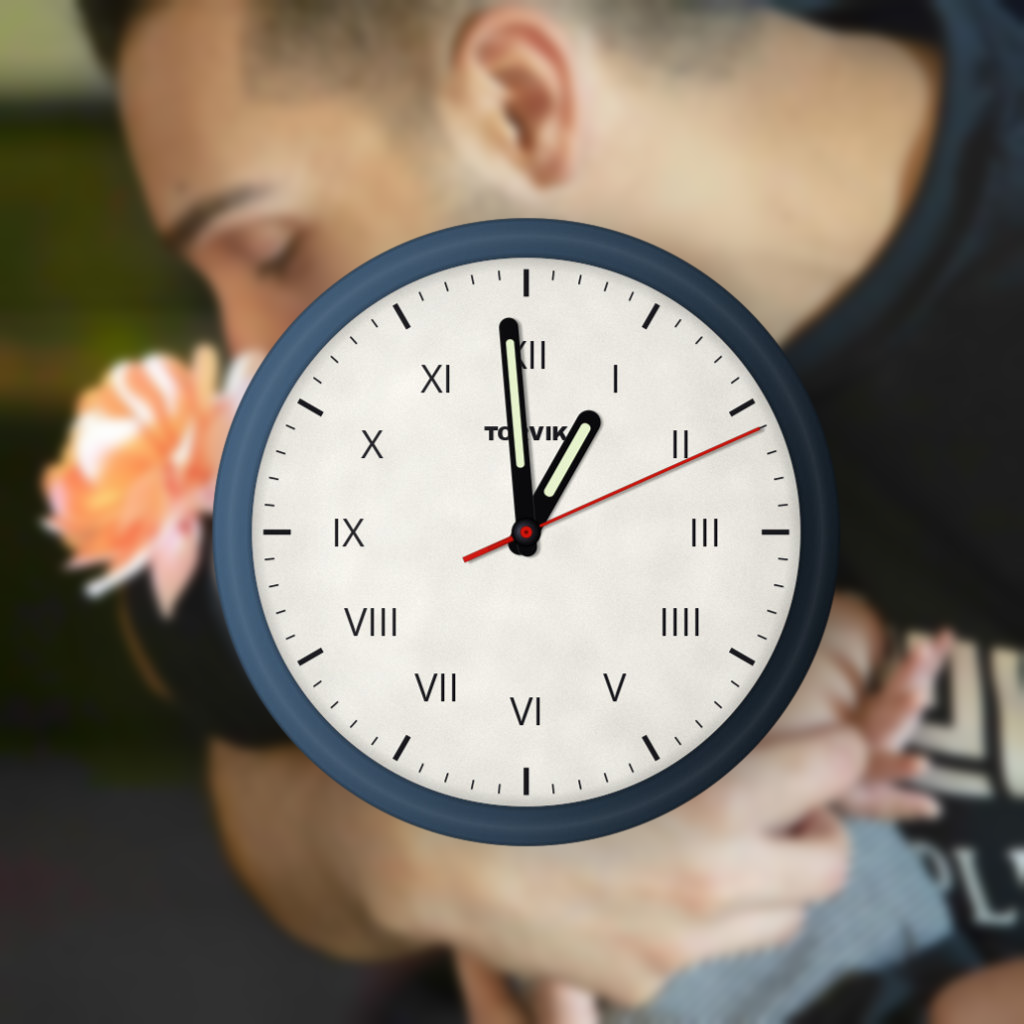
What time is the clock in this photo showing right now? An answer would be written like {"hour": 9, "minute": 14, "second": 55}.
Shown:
{"hour": 12, "minute": 59, "second": 11}
